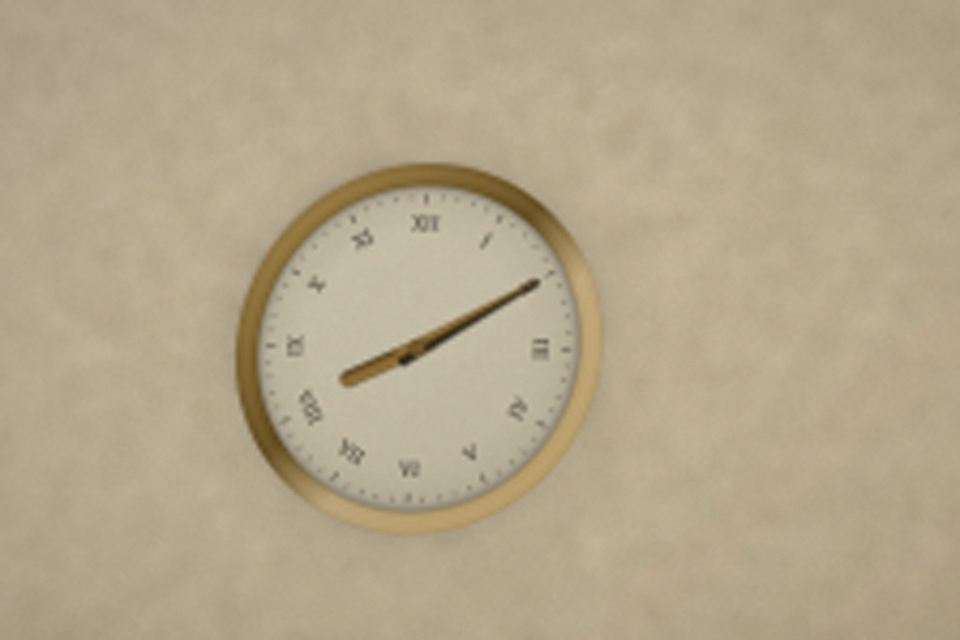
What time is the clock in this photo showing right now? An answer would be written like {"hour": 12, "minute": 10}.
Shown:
{"hour": 8, "minute": 10}
